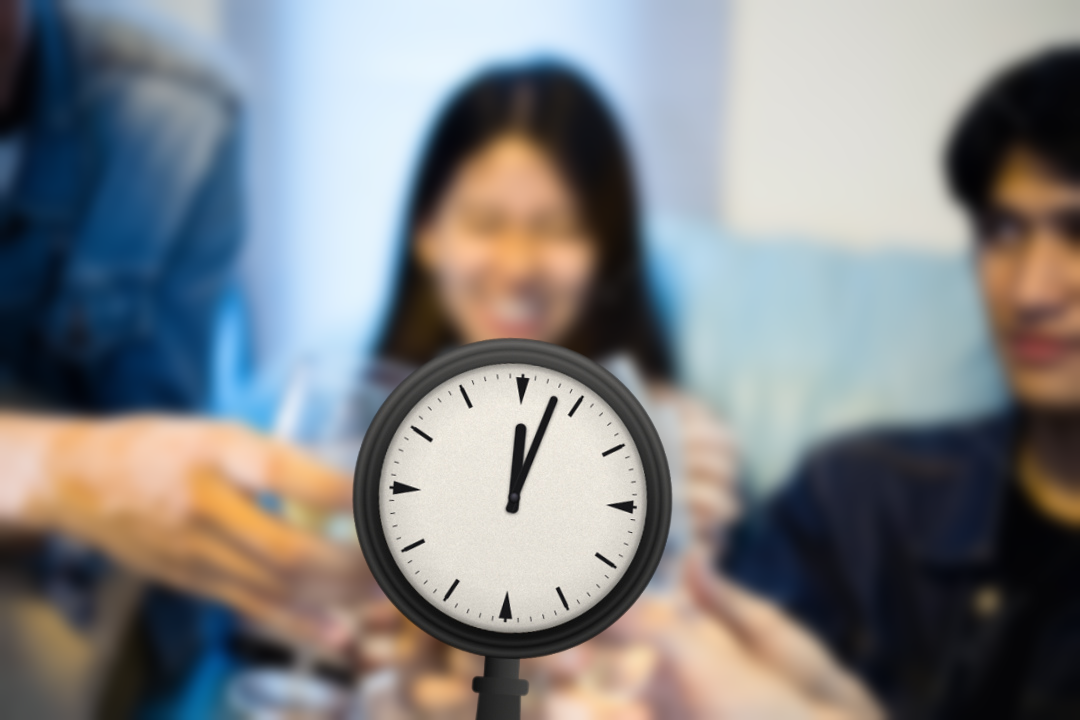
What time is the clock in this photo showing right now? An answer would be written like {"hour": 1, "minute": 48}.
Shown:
{"hour": 12, "minute": 3}
